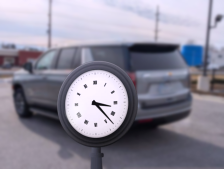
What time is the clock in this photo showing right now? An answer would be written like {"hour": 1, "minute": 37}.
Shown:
{"hour": 3, "minute": 23}
